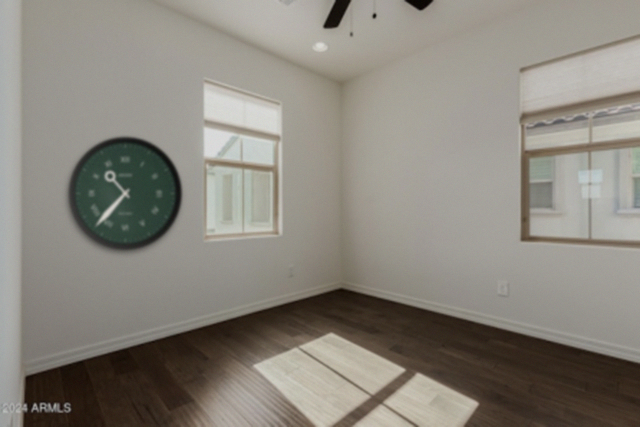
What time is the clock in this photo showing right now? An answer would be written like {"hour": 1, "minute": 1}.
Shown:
{"hour": 10, "minute": 37}
